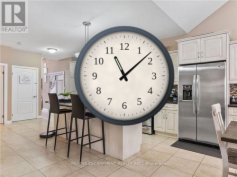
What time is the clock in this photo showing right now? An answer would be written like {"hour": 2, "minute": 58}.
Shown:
{"hour": 11, "minute": 8}
